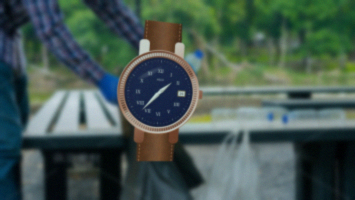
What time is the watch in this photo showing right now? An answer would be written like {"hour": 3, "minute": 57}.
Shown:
{"hour": 1, "minute": 37}
